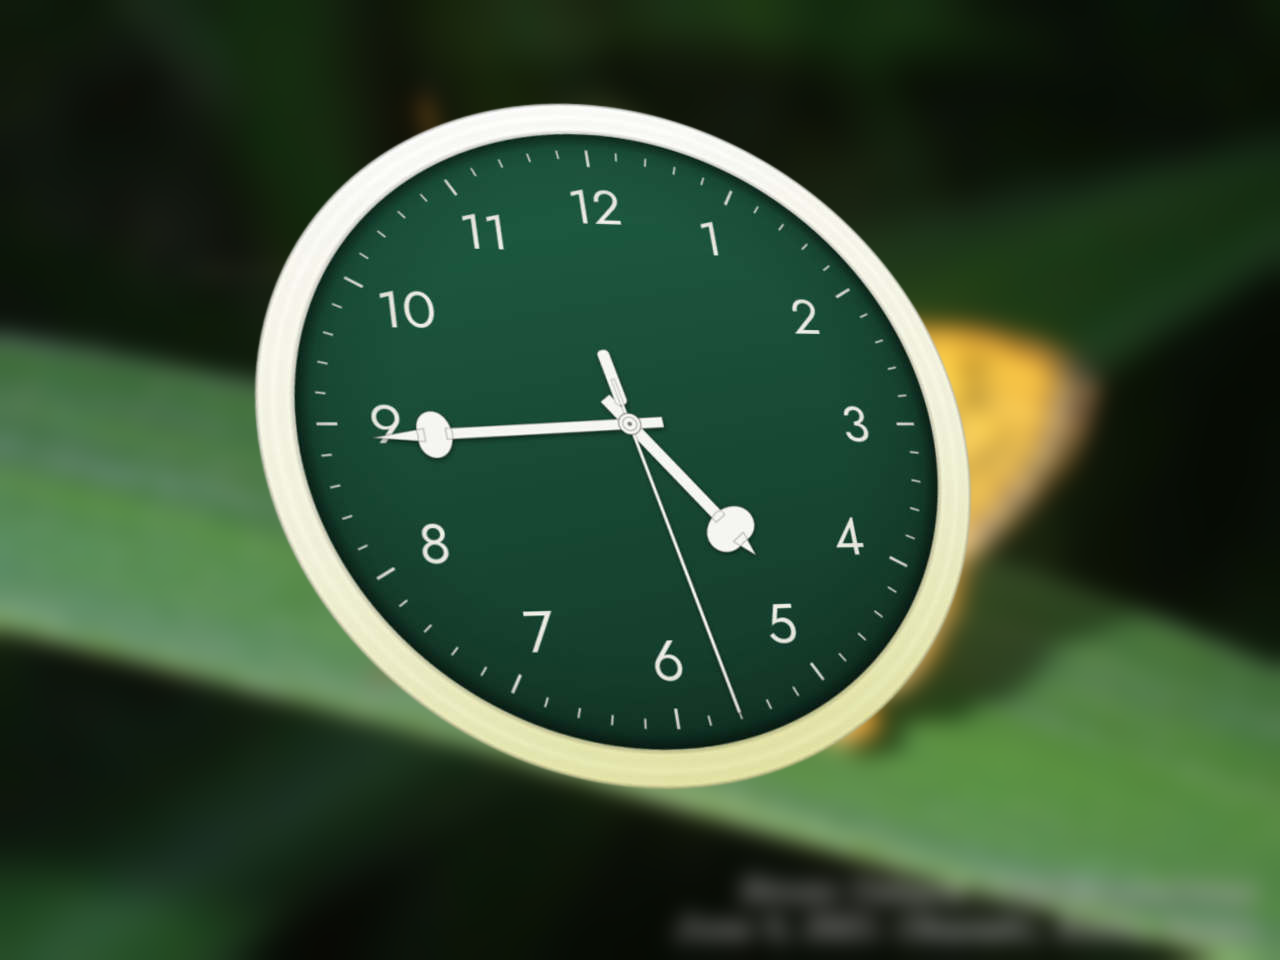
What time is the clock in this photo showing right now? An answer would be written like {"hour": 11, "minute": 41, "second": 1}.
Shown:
{"hour": 4, "minute": 44, "second": 28}
